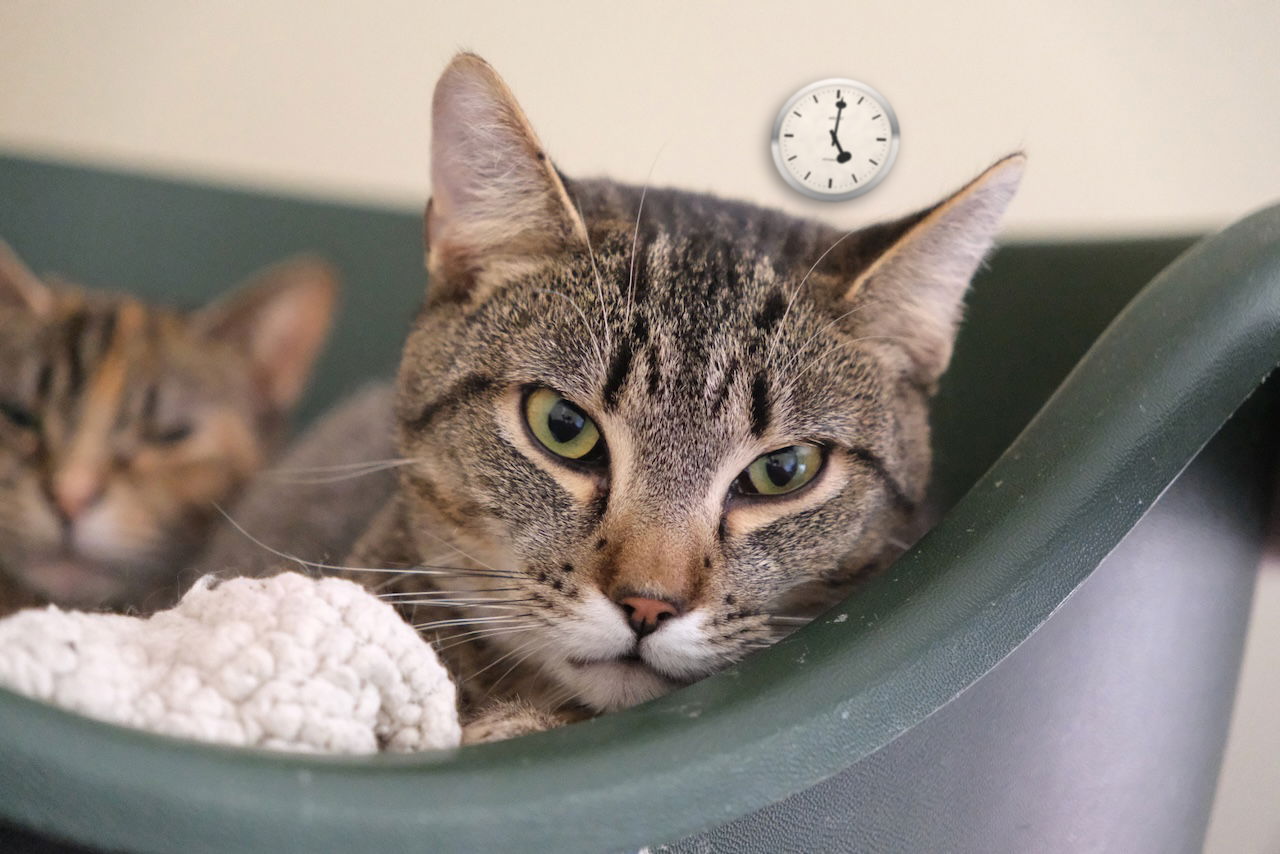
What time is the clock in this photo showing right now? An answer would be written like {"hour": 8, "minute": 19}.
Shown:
{"hour": 5, "minute": 1}
